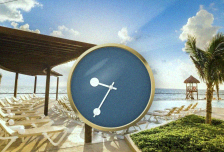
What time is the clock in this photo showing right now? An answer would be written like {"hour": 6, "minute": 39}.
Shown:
{"hour": 9, "minute": 35}
